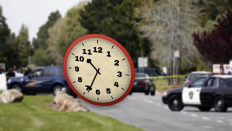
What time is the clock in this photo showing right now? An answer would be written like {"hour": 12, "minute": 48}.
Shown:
{"hour": 10, "minute": 34}
